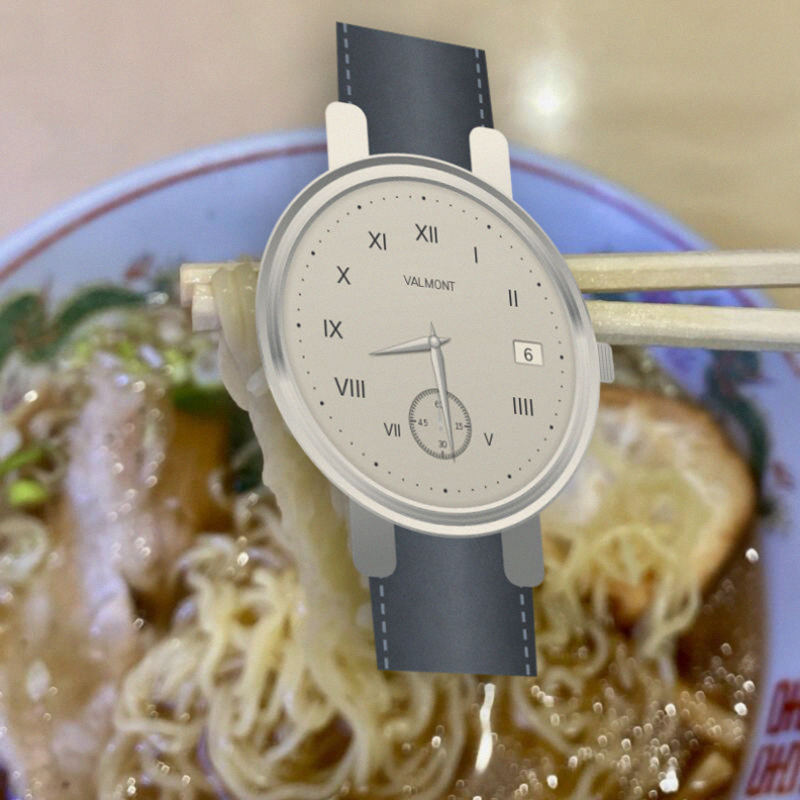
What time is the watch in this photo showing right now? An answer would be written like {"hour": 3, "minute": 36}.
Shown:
{"hour": 8, "minute": 29}
